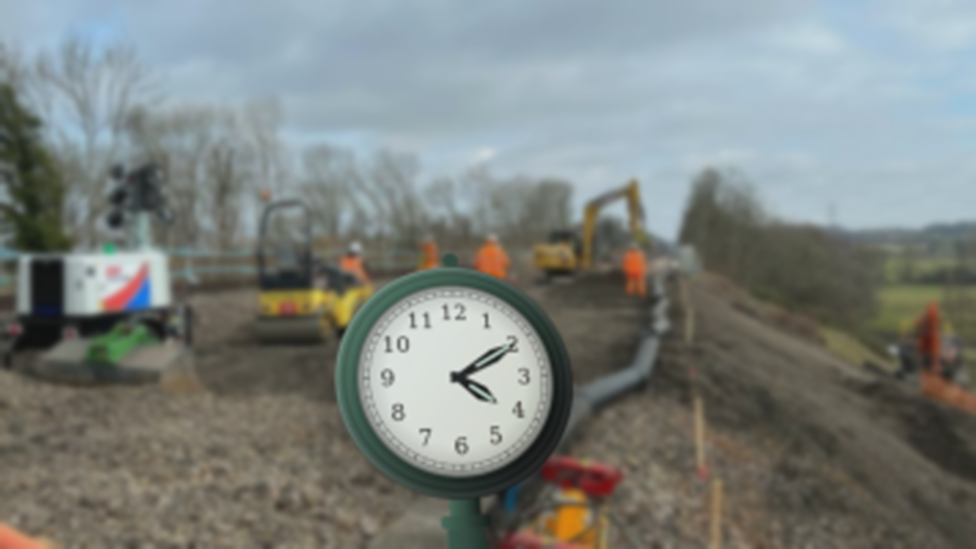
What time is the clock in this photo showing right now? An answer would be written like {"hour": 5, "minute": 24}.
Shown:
{"hour": 4, "minute": 10}
